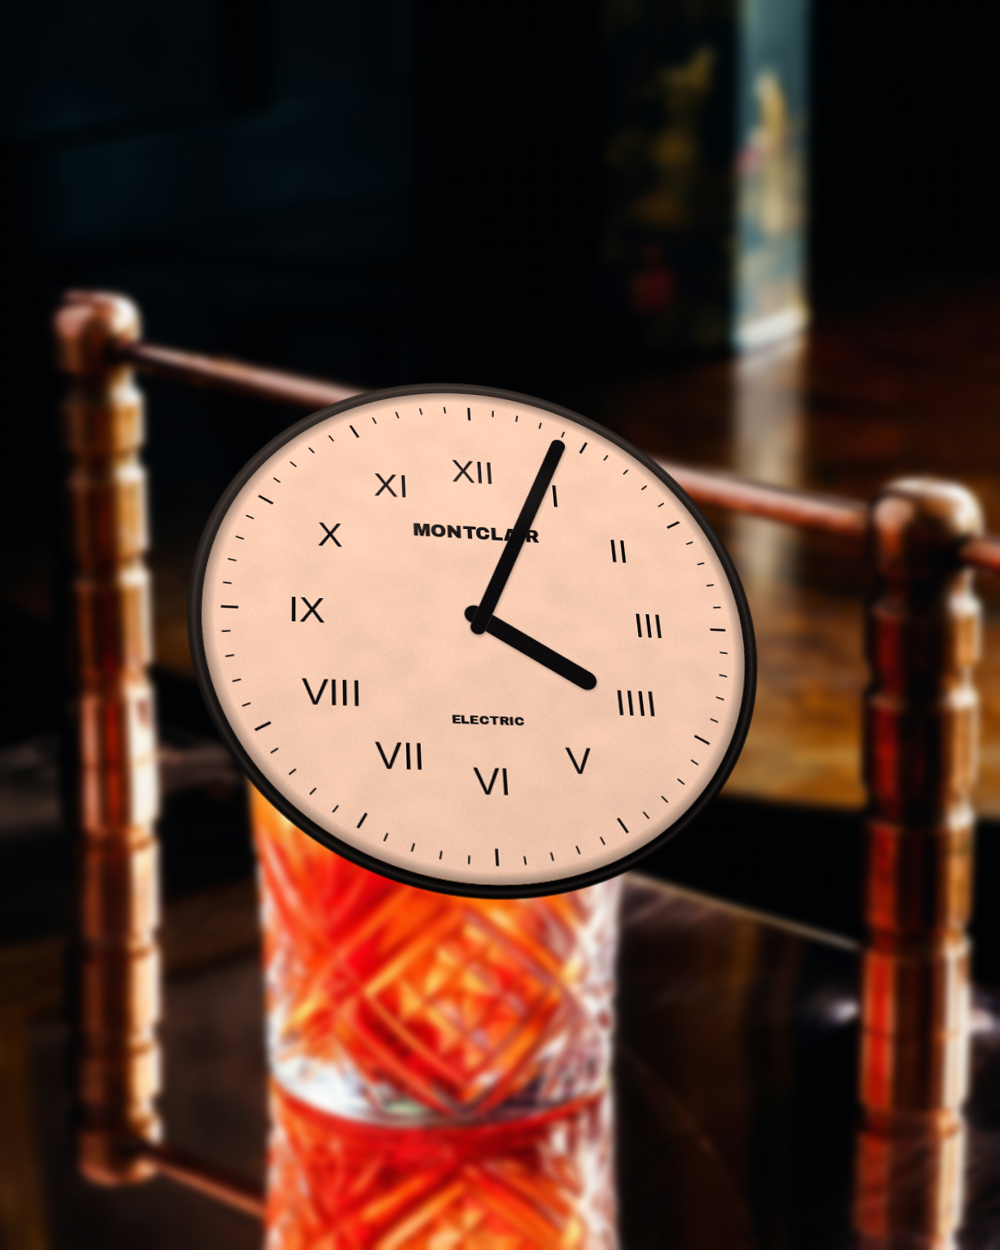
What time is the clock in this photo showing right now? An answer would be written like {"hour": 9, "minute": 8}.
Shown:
{"hour": 4, "minute": 4}
